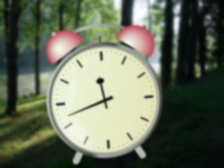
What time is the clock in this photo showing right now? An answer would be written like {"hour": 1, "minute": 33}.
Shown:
{"hour": 11, "minute": 42}
